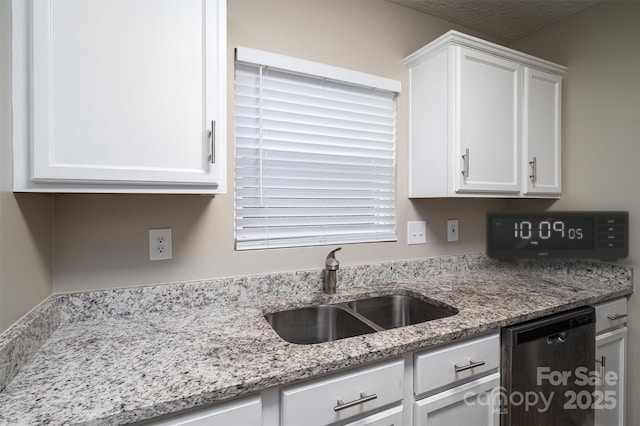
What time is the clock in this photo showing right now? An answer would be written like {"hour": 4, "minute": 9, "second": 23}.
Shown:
{"hour": 10, "minute": 9, "second": 5}
